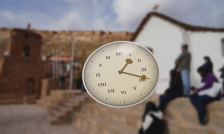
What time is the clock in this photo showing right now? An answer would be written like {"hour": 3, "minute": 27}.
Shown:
{"hour": 1, "minute": 19}
